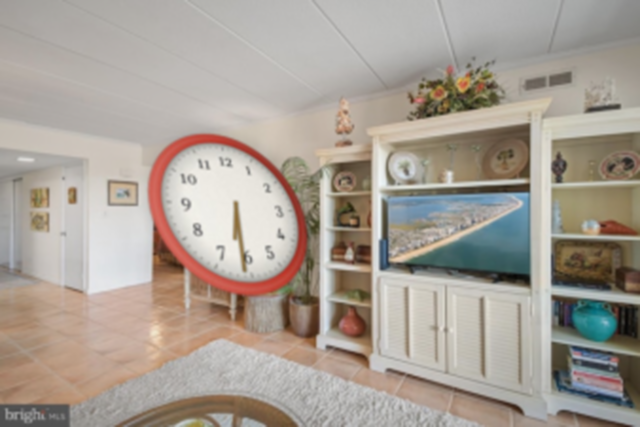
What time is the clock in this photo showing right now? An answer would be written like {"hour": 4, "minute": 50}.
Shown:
{"hour": 6, "minute": 31}
